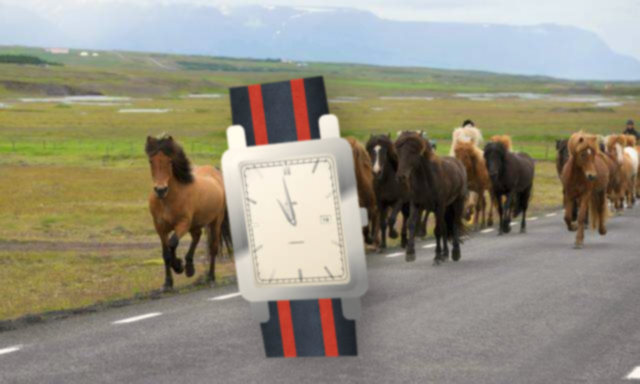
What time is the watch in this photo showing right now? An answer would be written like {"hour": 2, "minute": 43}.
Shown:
{"hour": 10, "minute": 59}
